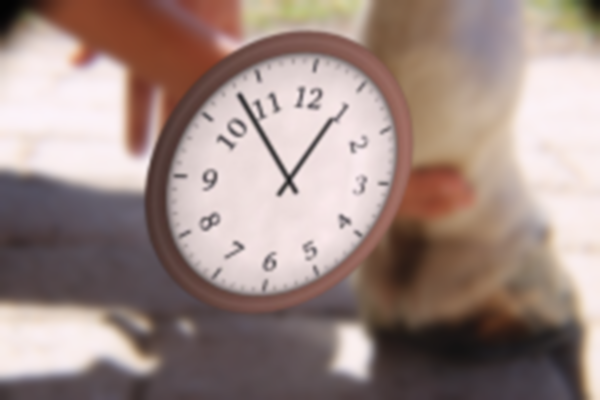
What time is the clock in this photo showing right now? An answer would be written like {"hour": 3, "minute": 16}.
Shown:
{"hour": 12, "minute": 53}
